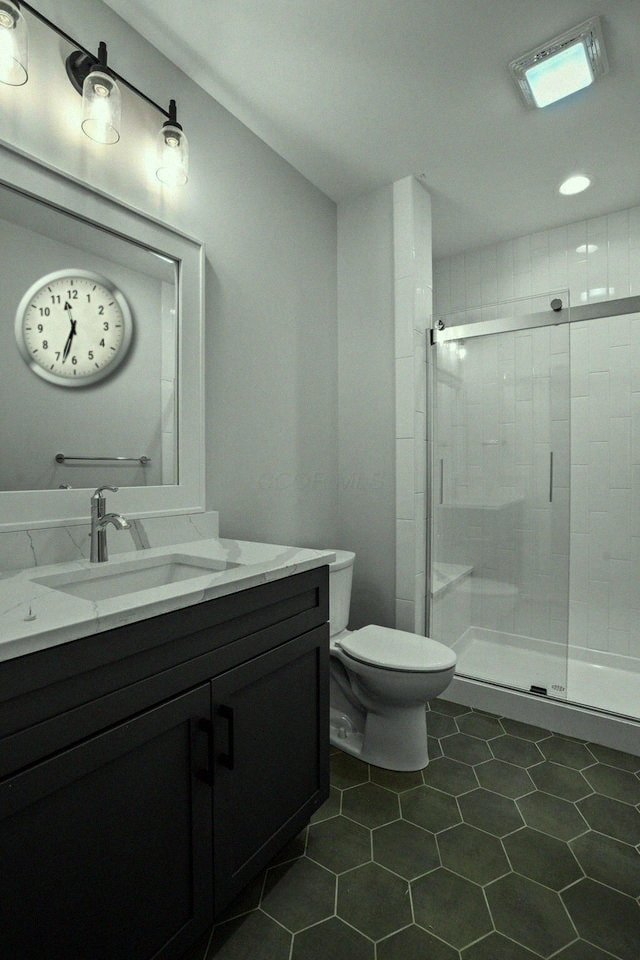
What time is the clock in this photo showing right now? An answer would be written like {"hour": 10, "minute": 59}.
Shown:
{"hour": 11, "minute": 33}
